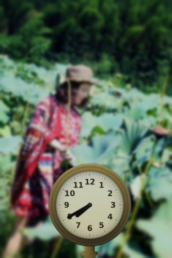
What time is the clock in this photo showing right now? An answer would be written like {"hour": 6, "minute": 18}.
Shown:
{"hour": 7, "minute": 40}
